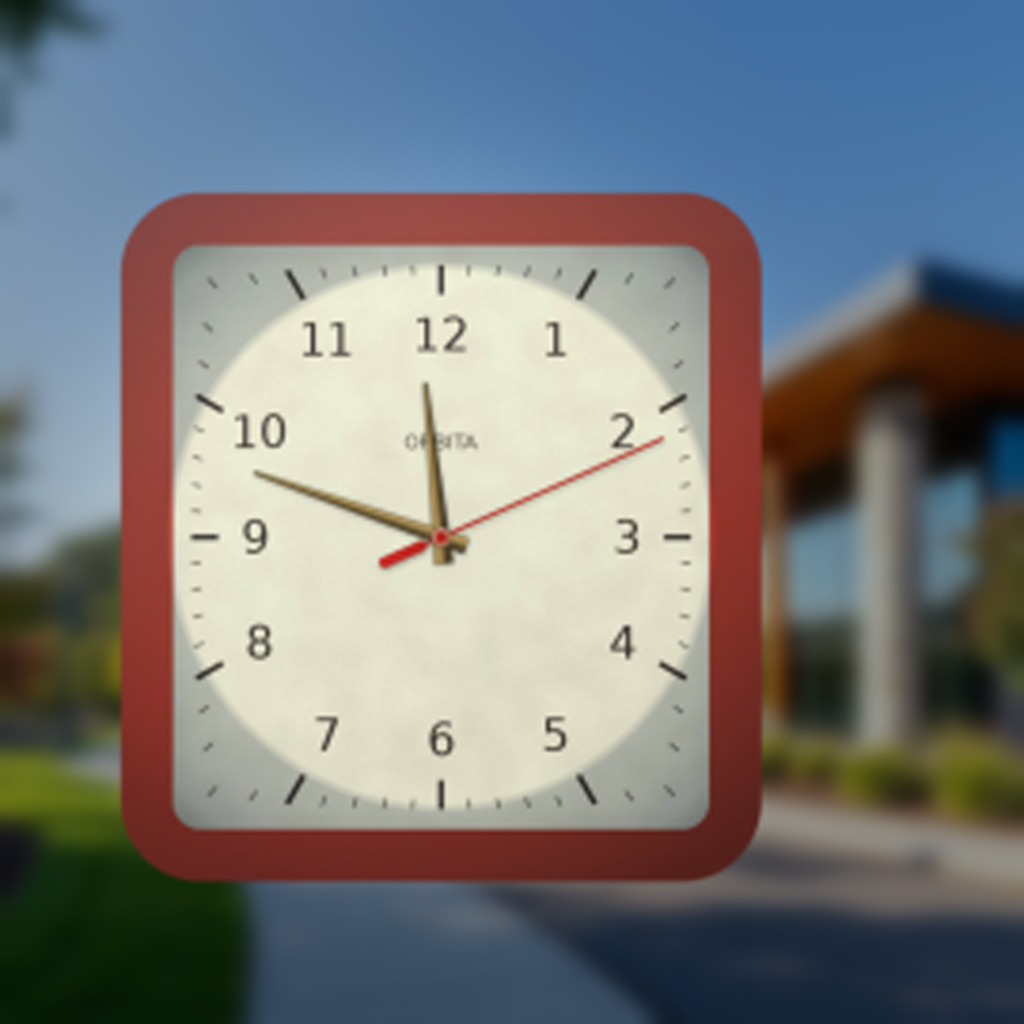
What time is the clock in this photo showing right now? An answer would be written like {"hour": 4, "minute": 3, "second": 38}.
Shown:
{"hour": 11, "minute": 48, "second": 11}
